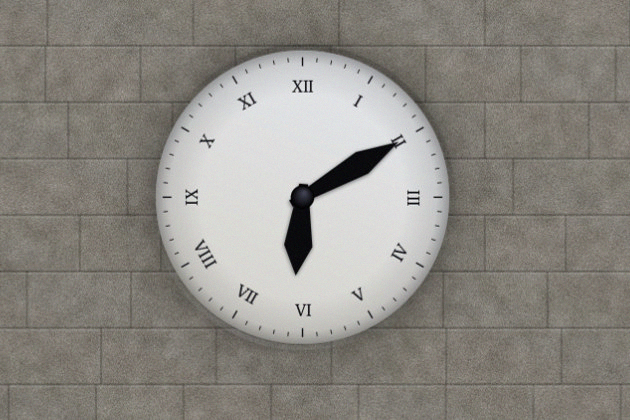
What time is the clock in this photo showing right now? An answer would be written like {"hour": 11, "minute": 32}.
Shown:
{"hour": 6, "minute": 10}
